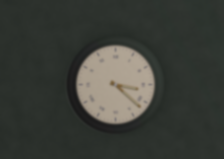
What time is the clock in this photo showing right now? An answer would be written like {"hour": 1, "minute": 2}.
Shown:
{"hour": 3, "minute": 22}
